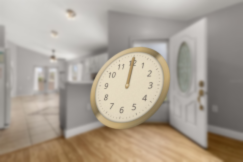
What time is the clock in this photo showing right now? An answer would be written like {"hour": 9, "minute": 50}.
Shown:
{"hour": 12, "minute": 0}
